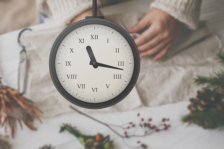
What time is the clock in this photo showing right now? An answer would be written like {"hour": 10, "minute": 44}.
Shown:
{"hour": 11, "minute": 17}
